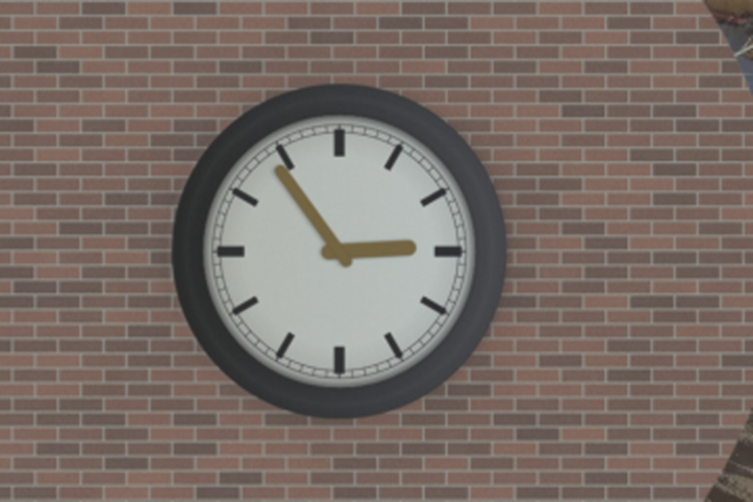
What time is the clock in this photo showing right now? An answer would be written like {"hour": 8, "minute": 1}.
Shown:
{"hour": 2, "minute": 54}
